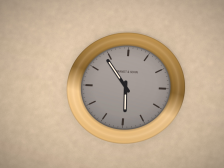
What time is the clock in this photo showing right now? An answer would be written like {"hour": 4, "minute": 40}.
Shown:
{"hour": 5, "minute": 54}
